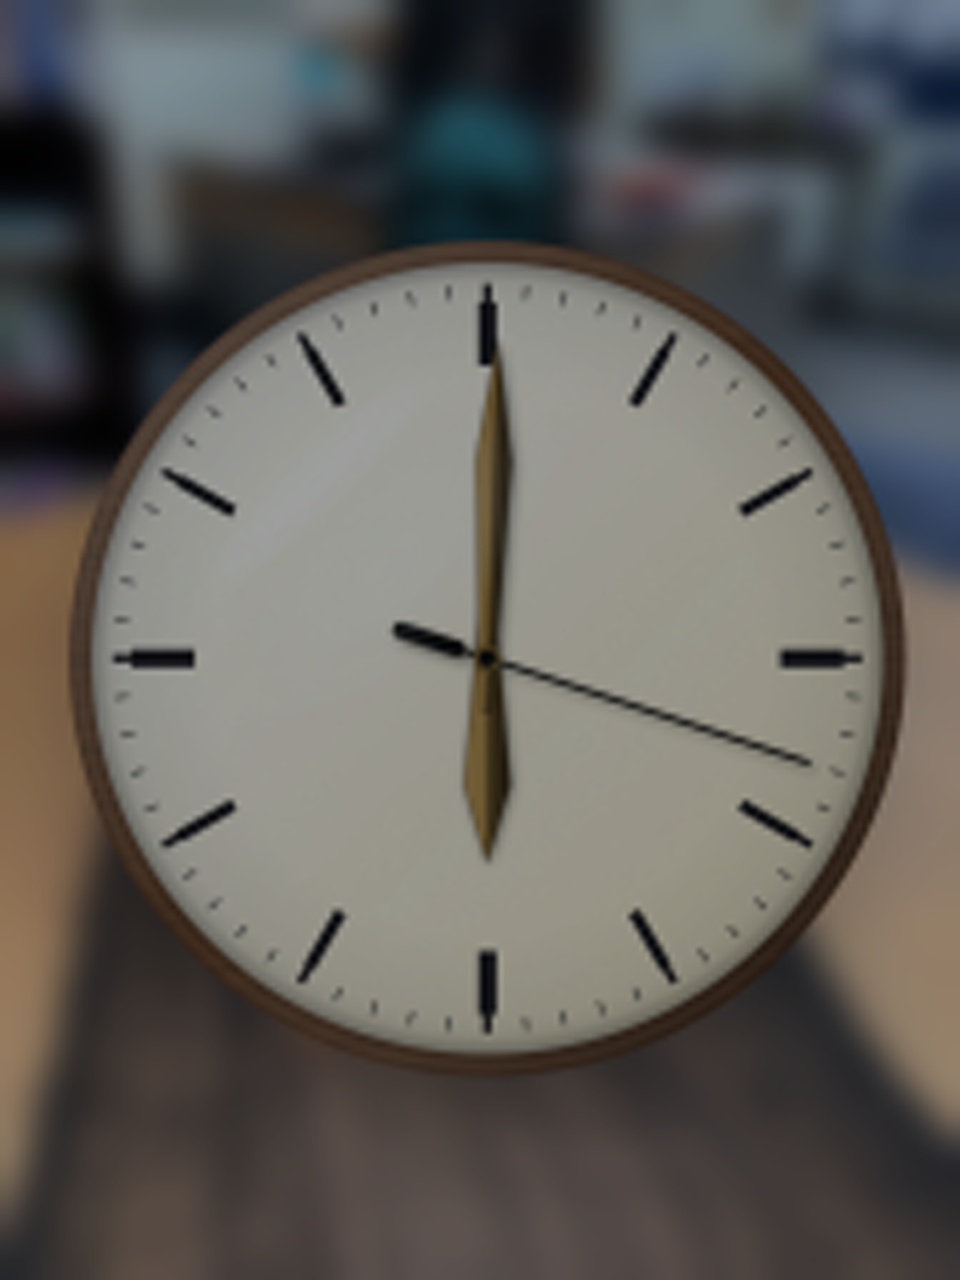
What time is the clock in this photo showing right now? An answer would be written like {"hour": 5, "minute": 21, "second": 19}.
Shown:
{"hour": 6, "minute": 0, "second": 18}
